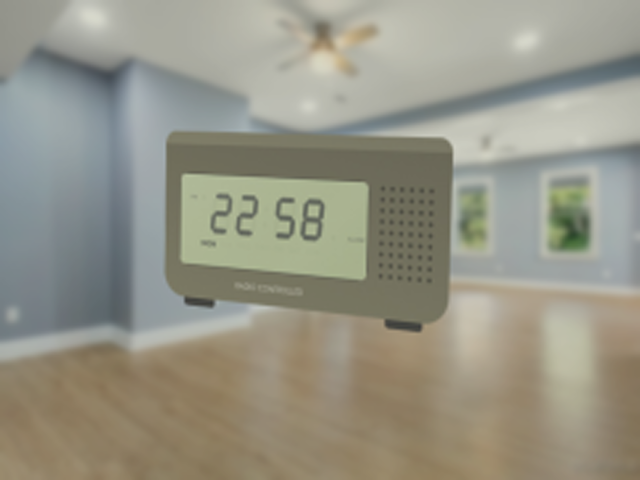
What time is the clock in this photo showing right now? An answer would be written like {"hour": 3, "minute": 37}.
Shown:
{"hour": 22, "minute": 58}
